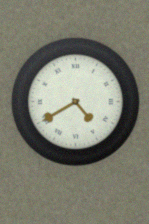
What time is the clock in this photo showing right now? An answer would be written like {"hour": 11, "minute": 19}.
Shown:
{"hour": 4, "minute": 40}
